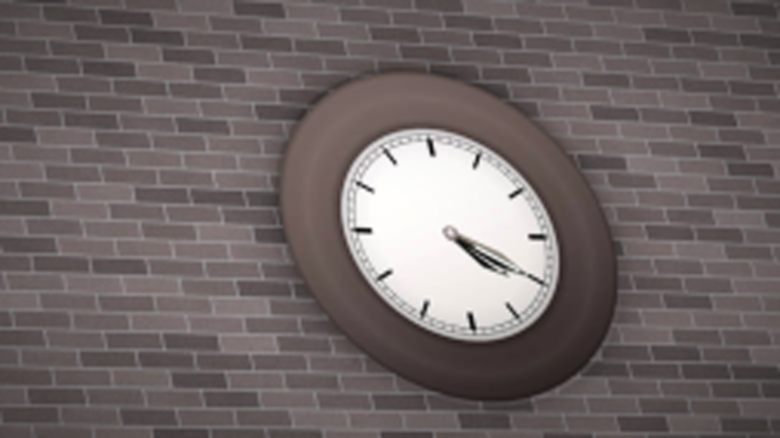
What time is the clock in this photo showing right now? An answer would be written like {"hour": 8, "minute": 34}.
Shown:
{"hour": 4, "minute": 20}
